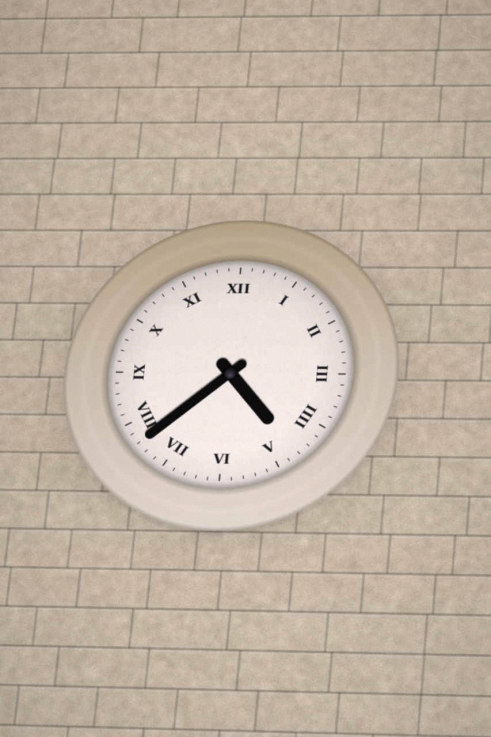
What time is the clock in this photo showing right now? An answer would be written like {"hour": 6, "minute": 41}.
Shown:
{"hour": 4, "minute": 38}
